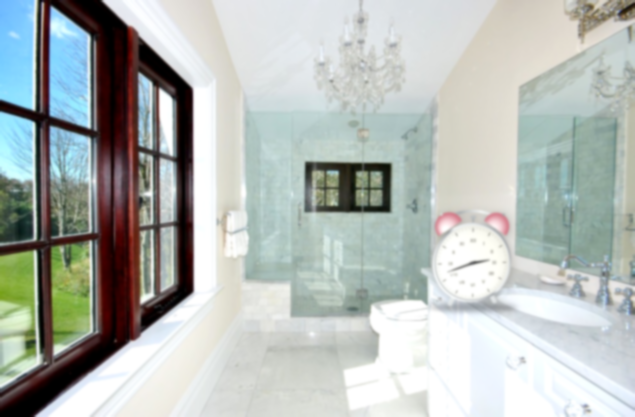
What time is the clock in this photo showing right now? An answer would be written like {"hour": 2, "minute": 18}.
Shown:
{"hour": 2, "minute": 42}
